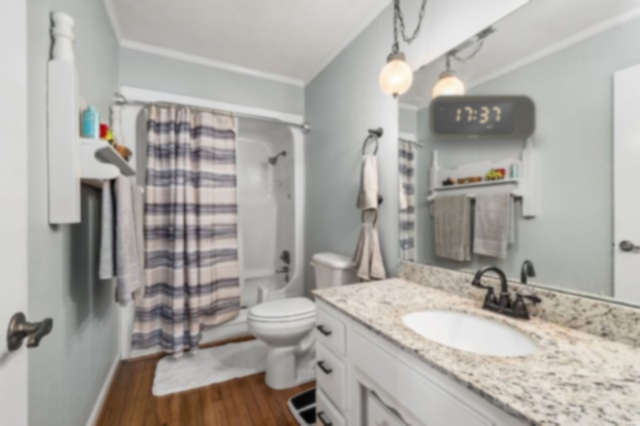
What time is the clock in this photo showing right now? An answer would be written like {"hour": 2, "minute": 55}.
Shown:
{"hour": 17, "minute": 37}
